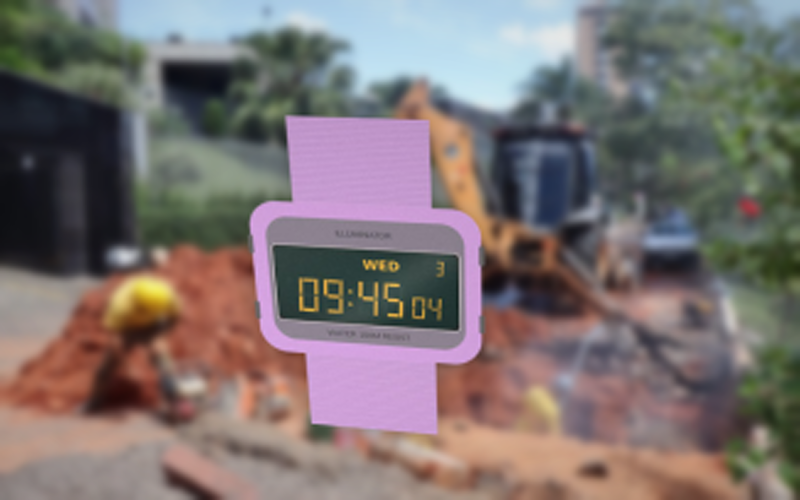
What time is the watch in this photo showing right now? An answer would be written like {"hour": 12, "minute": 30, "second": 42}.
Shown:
{"hour": 9, "minute": 45, "second": 4}
